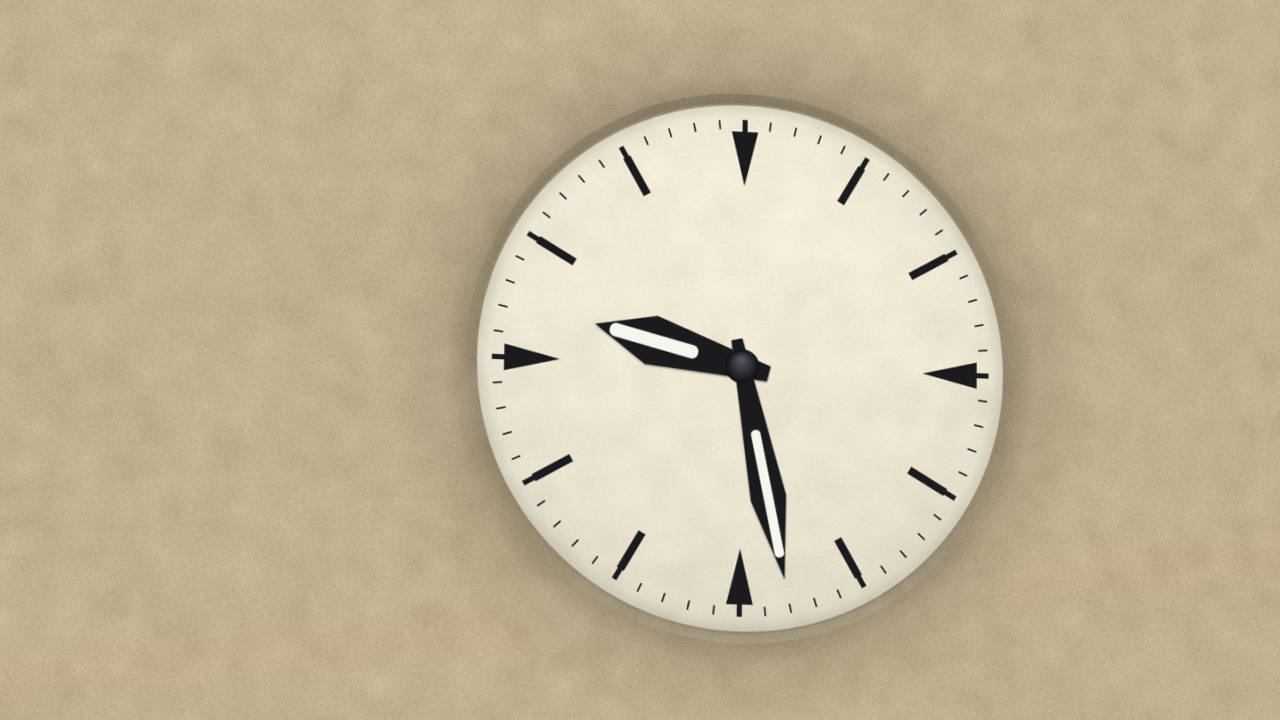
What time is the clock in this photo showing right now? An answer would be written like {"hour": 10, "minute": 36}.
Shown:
{"hour": 9, "minute": 28}
